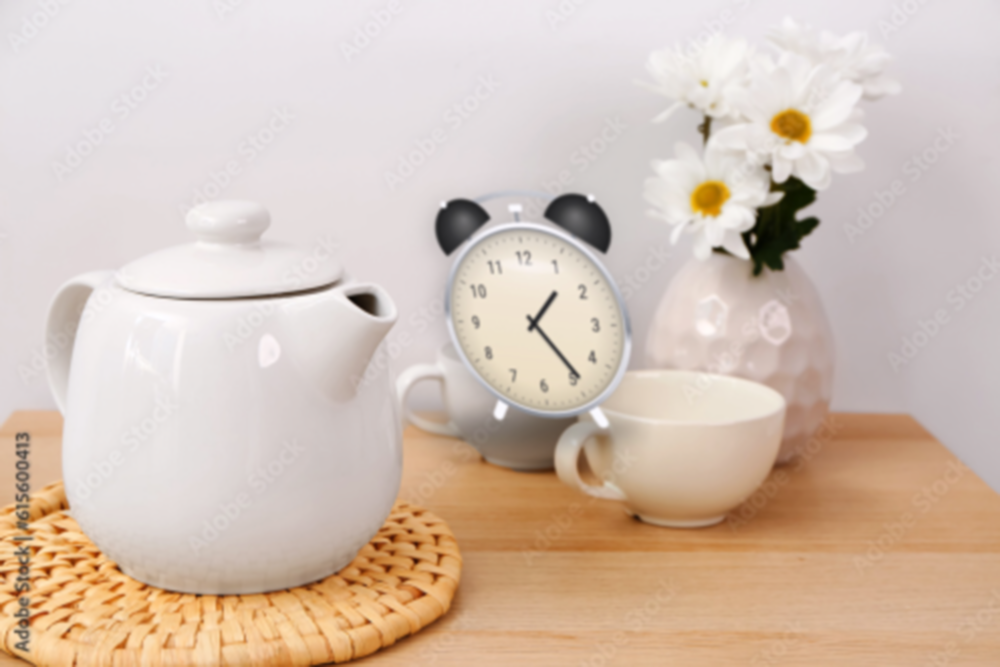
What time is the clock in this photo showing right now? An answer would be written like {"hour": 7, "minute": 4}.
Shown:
{"hour": 1, "minute": 24}
